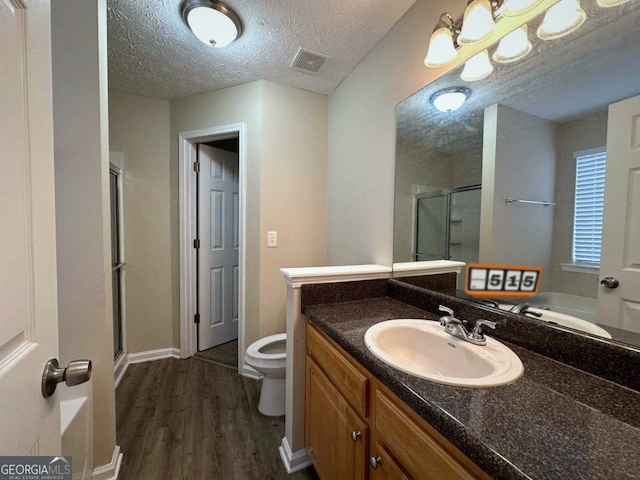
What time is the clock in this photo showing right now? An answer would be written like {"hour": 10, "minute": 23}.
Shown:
{"hour": 5, "minute": 15}
